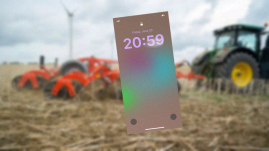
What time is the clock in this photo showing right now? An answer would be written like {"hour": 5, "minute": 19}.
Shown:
{"hour": 20, "minute": 59}
